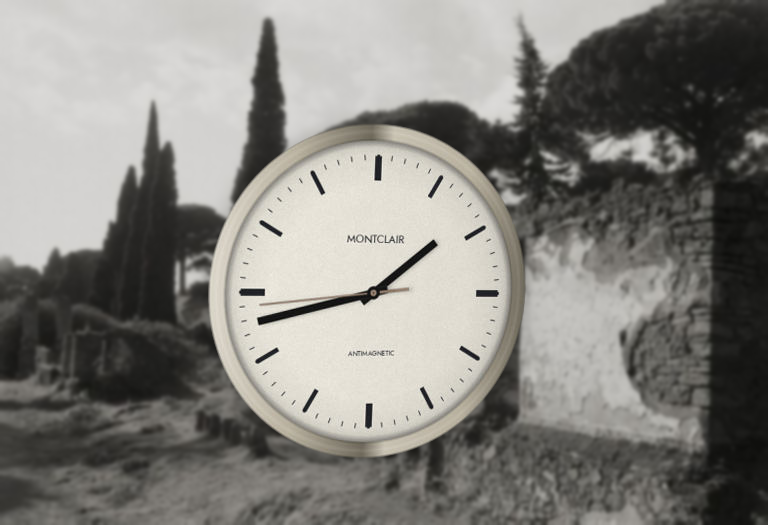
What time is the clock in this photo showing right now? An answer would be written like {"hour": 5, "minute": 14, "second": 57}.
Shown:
{"hour": 1, "minute": 42, "second": 44}
